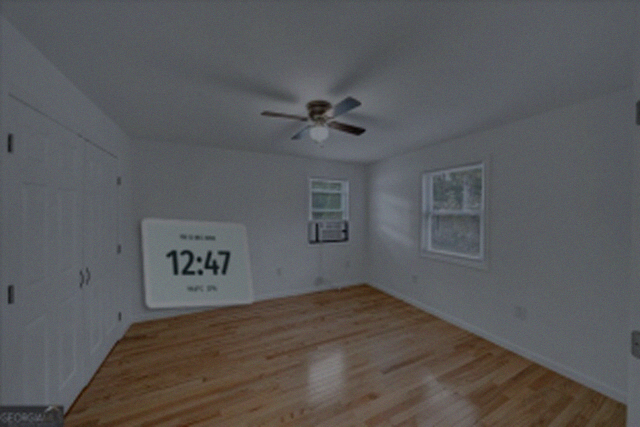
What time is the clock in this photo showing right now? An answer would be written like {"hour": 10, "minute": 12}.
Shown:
{"hour": 12, "minute": 47}
